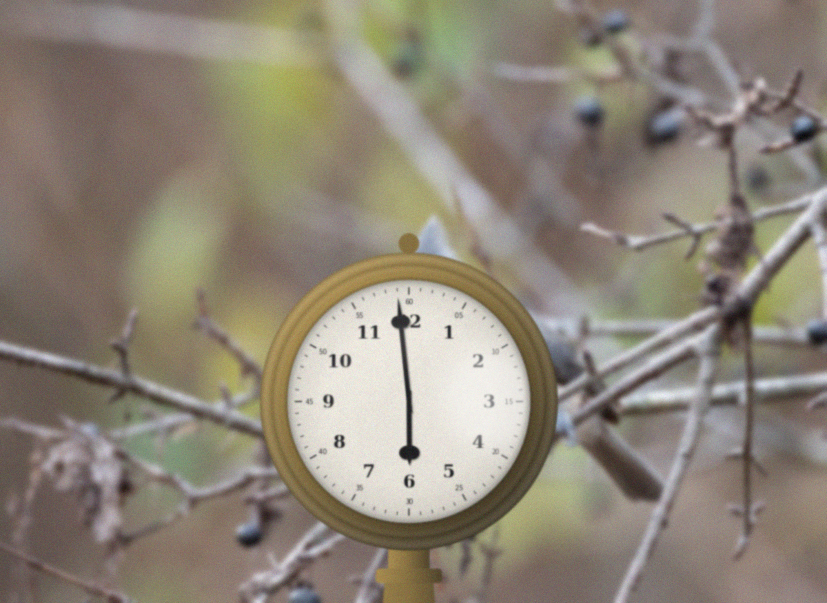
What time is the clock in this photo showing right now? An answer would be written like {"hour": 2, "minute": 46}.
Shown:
{"hour": 5, "minute": 59}
